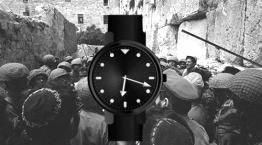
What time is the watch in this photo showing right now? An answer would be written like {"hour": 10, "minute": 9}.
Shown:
{"hour": 6, "minute": 18}
